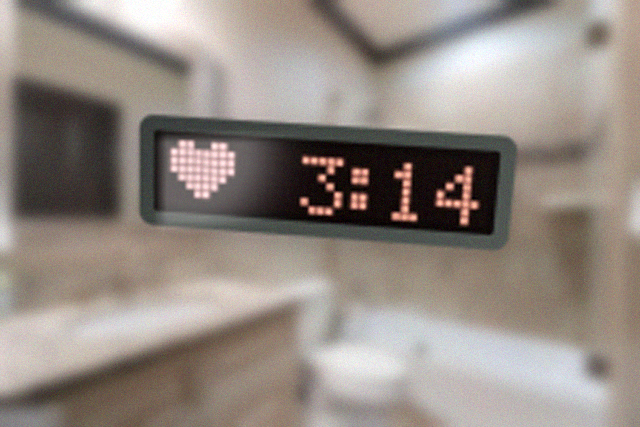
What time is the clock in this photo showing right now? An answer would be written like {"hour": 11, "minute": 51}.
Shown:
{"hour": 3, "minute": 14}
